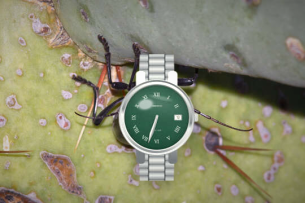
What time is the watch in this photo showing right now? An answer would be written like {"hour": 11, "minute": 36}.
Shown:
{"hour": 6, "minute": 33}
